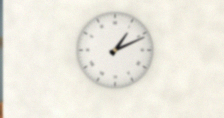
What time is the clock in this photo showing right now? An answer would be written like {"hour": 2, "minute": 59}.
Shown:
{"hour": 1, "minute": 11}
